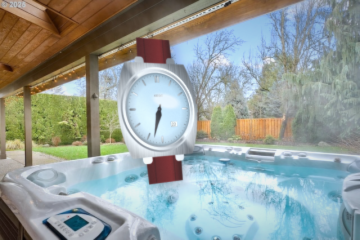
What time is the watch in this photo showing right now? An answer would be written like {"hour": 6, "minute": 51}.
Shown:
{"hour": 6, "minute": 33}
